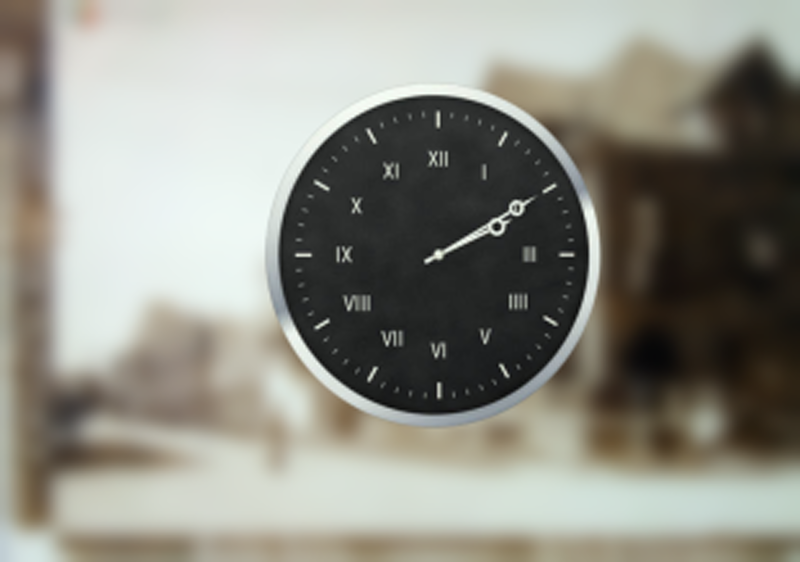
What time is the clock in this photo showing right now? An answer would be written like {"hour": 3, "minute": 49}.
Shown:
{"hour": 2, "minute": 10}
